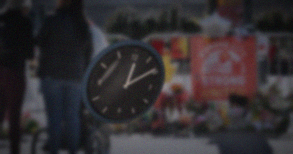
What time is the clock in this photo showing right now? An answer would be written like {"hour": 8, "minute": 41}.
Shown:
{"hour": 12, "minute": 9}
